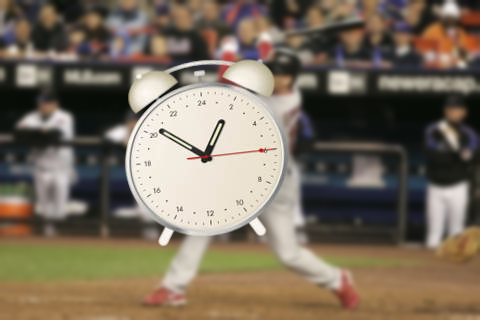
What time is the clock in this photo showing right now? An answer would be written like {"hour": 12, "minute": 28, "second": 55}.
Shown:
{"hour": 1, "minute": 51, "second": 15}
